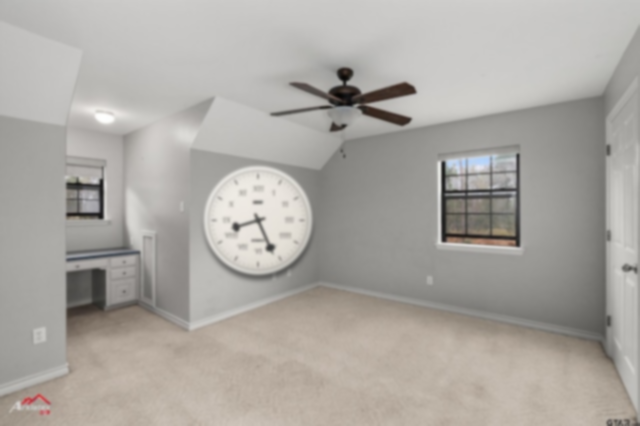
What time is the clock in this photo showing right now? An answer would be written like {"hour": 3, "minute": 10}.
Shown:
{"hour": 8, "minute": 26}
